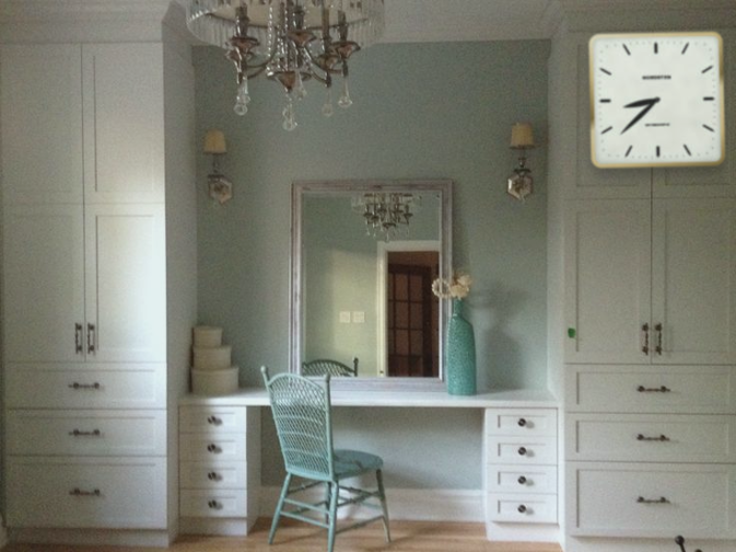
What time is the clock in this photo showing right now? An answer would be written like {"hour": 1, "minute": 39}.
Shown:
{"hour": 8, "minute": 38}
